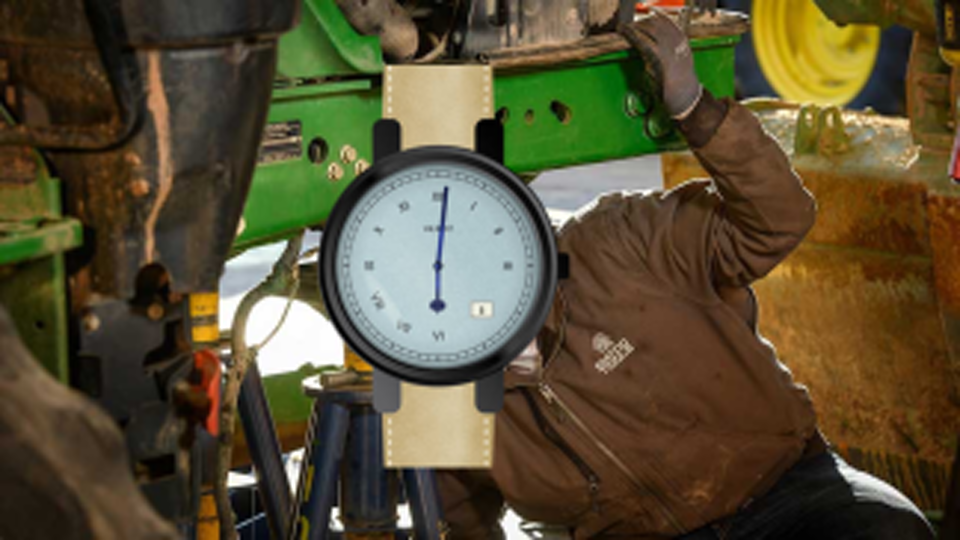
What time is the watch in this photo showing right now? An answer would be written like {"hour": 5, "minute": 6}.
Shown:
{"hour": 6, "minute": 1}
